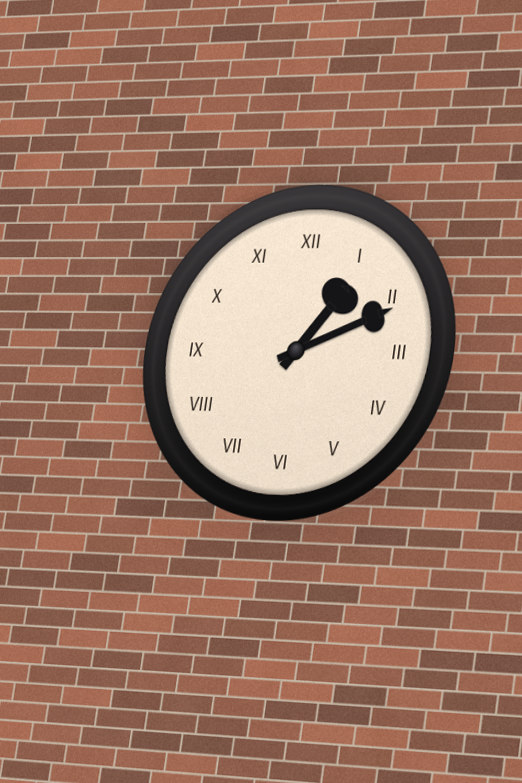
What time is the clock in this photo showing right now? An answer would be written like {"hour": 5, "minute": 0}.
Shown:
{"hour": 1, "minute": 11}
